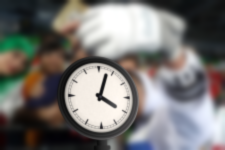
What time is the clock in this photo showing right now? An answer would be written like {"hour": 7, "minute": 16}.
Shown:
{"hour": 4, "minute": 3}
